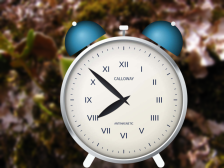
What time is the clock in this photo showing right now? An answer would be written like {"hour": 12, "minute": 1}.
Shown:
{"hour": 7, "minute": 52}
